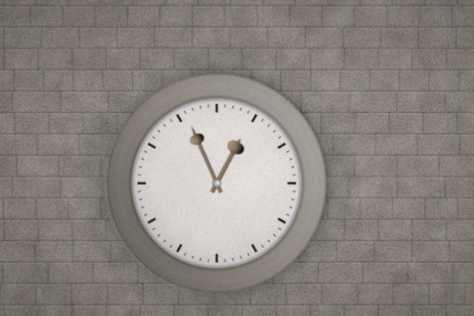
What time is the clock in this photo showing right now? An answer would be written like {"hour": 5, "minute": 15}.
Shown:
{"hour": 12, "minute": 56}
